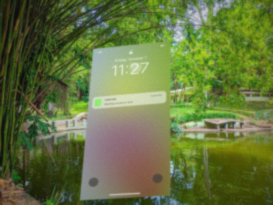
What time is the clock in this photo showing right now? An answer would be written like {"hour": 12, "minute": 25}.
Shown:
{"hour": 11, "minute": 27}
